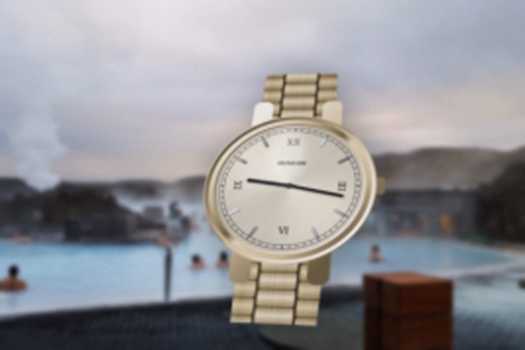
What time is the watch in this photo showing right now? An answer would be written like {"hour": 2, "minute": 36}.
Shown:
{"hour": 9, "minute": 17}
